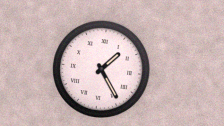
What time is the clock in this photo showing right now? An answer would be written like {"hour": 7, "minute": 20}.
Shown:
{"hour": 1, "minute": 24}
